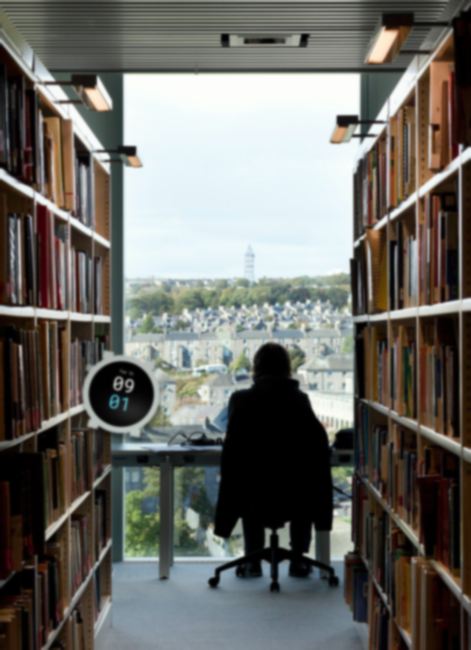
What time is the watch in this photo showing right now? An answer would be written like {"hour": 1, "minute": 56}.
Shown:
{"hour": 9, "minute": 1}
